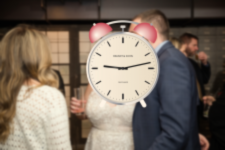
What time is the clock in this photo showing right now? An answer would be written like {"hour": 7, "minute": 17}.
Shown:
{"hour": 9, "minute": 13}
